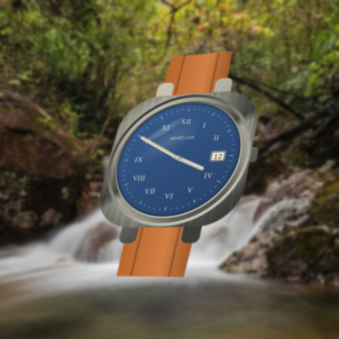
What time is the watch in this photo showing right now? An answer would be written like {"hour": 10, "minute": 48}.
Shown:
{"hour": 3, "minute": 50}
